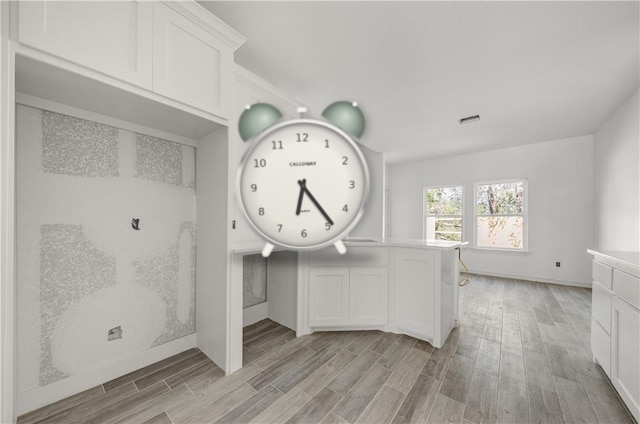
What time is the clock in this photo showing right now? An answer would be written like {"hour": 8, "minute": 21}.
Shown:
{"hour": 6, "minute": 24}
